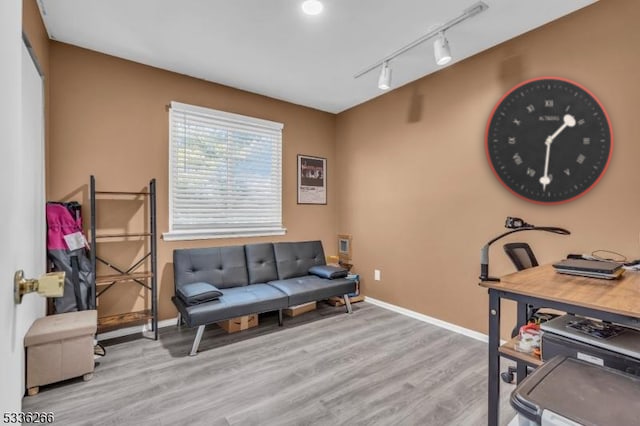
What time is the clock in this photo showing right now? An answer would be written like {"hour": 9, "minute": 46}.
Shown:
{"hour": 1, "minute": 31}
